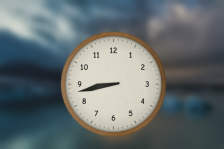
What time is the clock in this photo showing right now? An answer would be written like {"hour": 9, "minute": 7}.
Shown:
{"hour": 8, "minute": 43}
